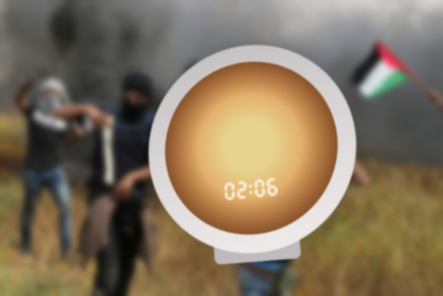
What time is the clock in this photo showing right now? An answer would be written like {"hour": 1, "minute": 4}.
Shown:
{"hour": 2, "minute": 6}
